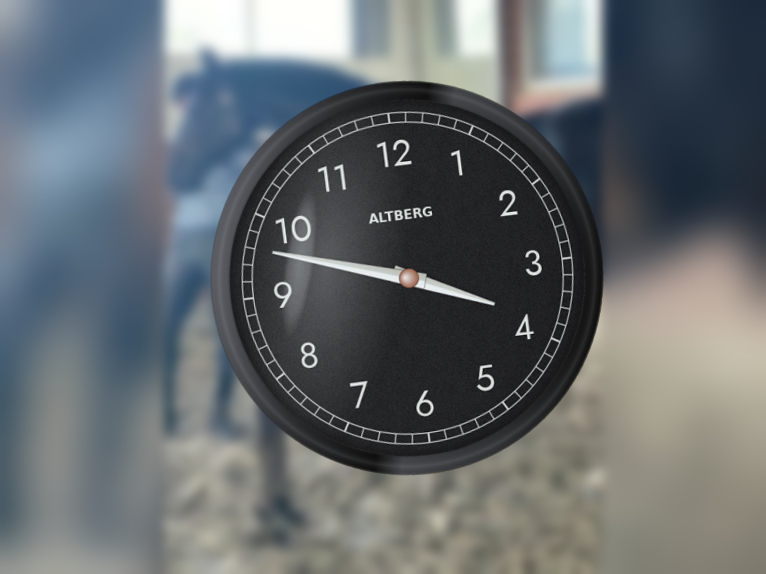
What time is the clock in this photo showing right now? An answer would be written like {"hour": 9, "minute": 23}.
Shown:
{"hour": 3, "minute": 48}
